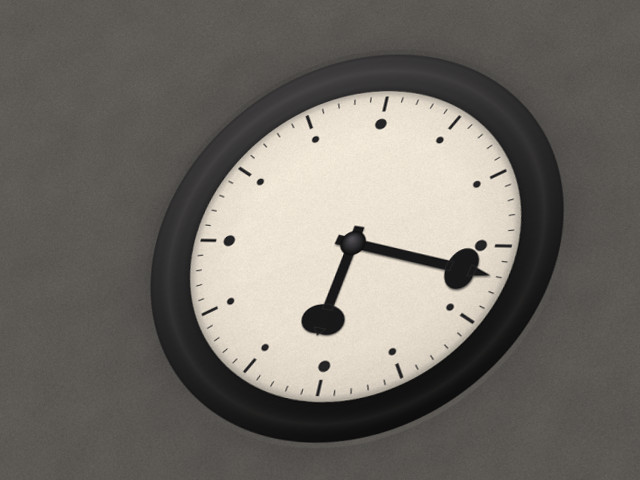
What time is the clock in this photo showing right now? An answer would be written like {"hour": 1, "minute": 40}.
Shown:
{"hour": 6, "minute": 17}
